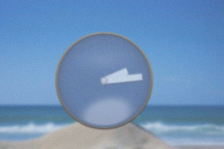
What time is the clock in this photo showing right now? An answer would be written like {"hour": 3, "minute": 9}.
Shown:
{"hour": 2, "minute": 14}
